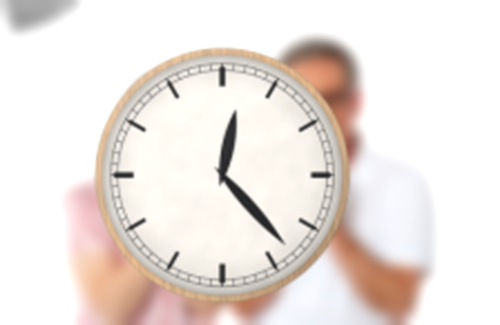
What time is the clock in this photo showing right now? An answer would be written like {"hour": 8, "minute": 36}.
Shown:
{"hour": 12, "minute": 23}
